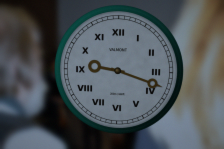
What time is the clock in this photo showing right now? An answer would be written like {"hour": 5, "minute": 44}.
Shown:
{"hour": 9, "minute": 18}
